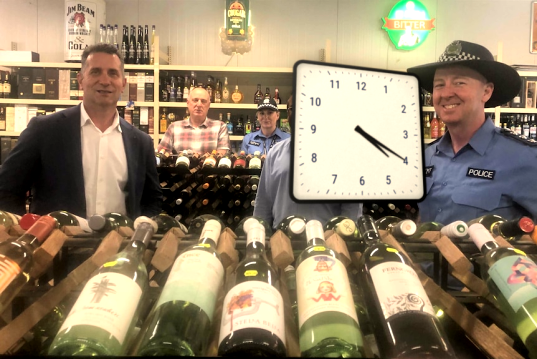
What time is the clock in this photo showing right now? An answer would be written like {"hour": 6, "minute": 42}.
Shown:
{"hour": 4, "minute": 20}
